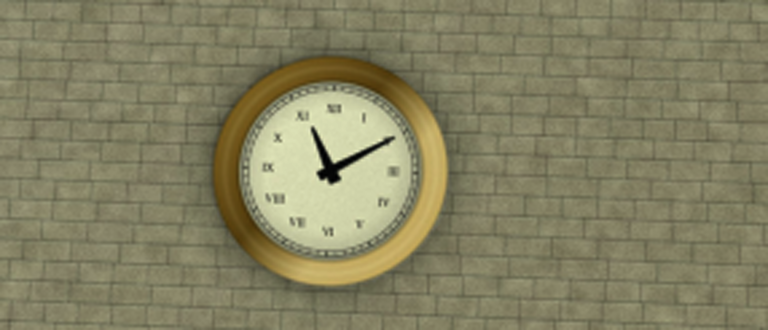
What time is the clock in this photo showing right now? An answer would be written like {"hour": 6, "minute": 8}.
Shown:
{"hour": 11, "minute": 10}
